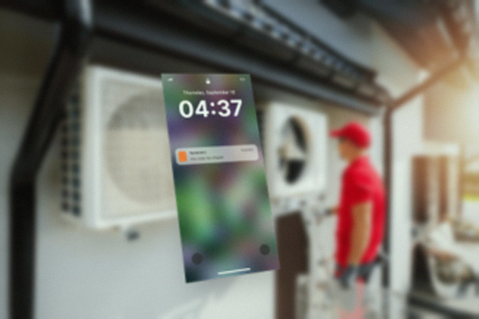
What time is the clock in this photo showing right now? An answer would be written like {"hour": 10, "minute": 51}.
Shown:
{"hour": 4, "minute": 37}
